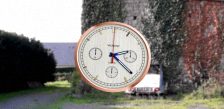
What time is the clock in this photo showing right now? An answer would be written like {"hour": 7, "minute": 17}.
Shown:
{"hour": 2, "minute": 22}
